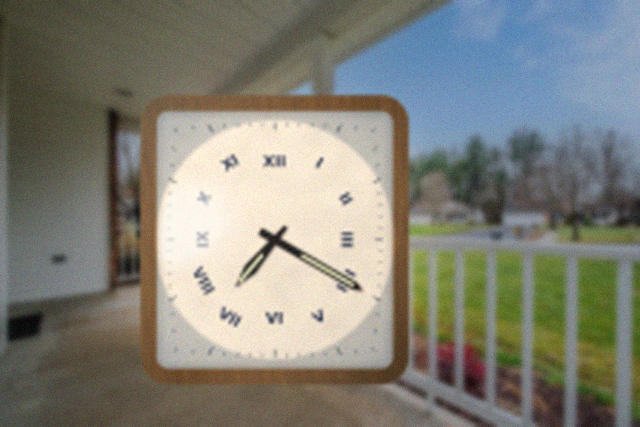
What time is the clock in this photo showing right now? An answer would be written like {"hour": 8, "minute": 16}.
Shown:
{"hour": 7, "minute": 20}
